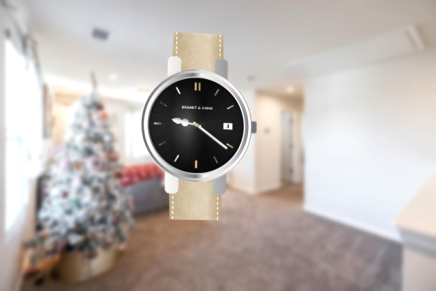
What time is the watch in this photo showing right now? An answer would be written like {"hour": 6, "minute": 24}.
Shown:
{"hour": 9, "minute": 21}
